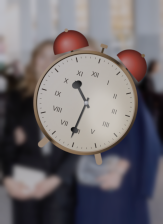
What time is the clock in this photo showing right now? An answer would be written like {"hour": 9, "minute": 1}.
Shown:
{"hour": 10, "minute": 31}
